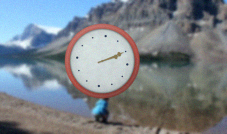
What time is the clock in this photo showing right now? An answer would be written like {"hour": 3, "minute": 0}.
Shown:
{"hour": 2, "minute": 10}
